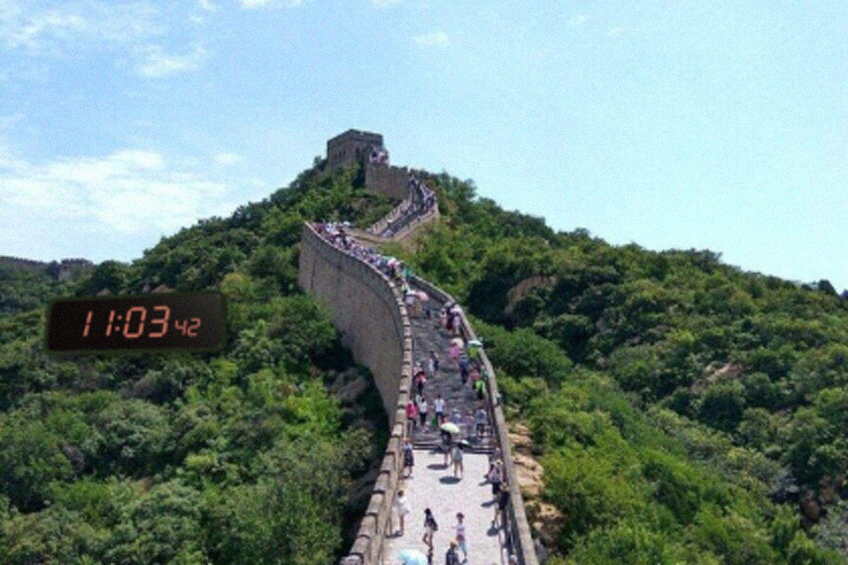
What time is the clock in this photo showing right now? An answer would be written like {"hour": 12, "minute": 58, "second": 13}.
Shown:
{"hour": 11, "minute": 3, "second": 42}
